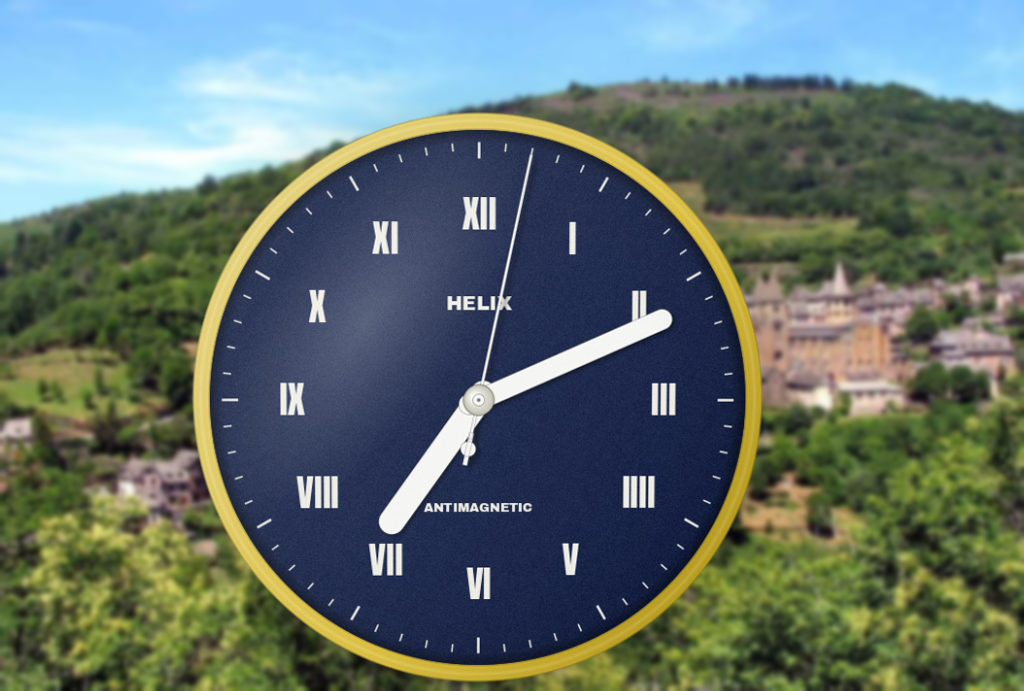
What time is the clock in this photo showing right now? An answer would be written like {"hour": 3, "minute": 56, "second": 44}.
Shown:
{"hour": 7, "minute": 11, "second": 2}
